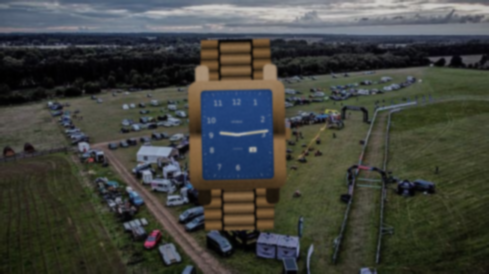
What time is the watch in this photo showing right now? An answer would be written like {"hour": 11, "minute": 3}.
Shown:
{"hour": 9, "minute": 14}
